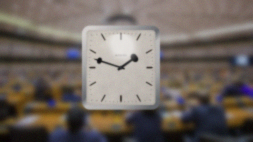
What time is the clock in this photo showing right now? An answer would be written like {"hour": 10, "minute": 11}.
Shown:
{"hour": 1, "minute": 48}
